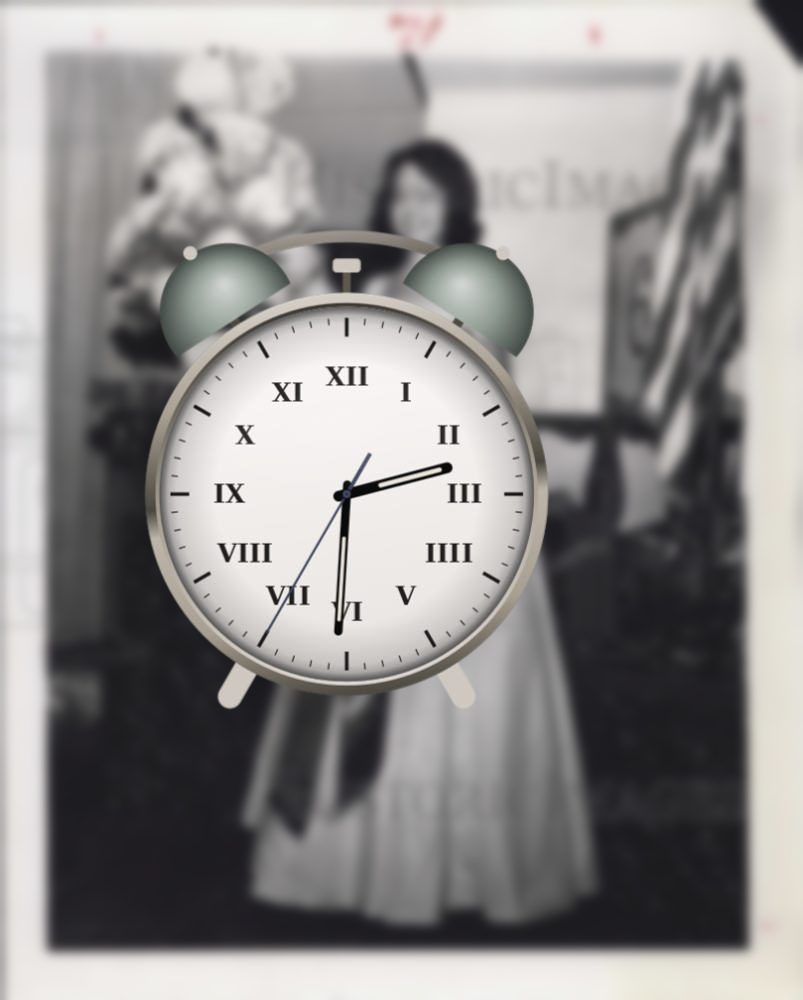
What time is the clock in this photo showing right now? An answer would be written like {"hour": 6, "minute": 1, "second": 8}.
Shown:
{"hour": 2, "minute": 30, "second": 35}
